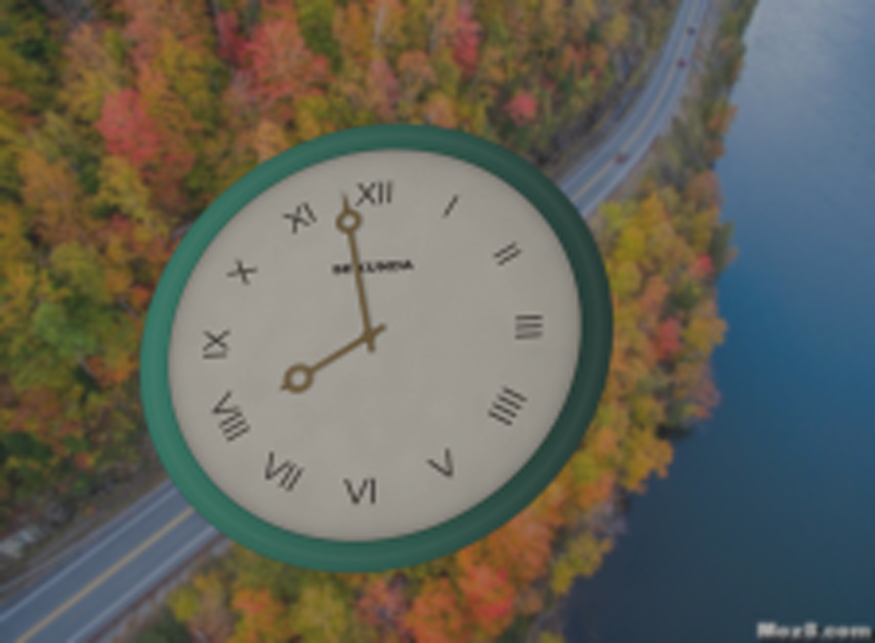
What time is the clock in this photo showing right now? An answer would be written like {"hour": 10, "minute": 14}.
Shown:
{"hour": 7, "minute": 58}
